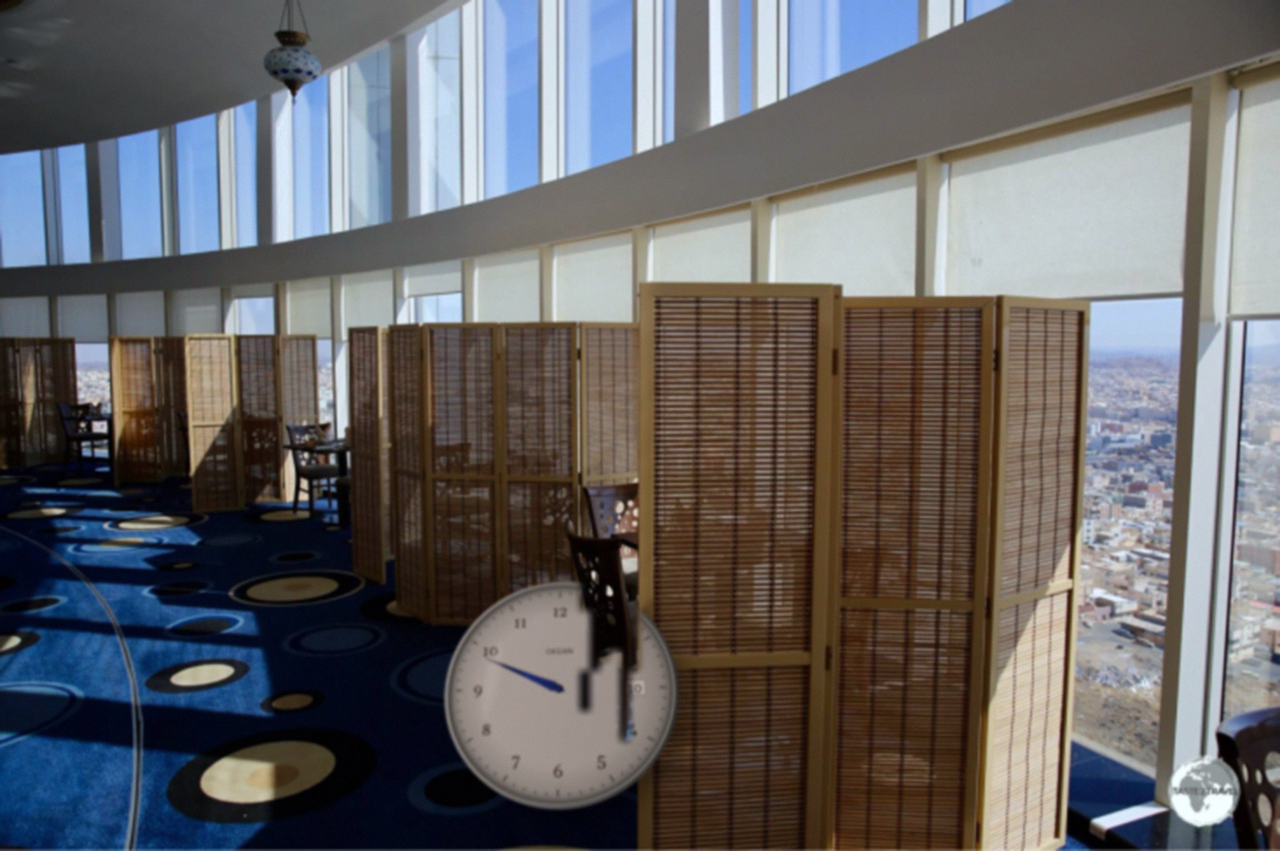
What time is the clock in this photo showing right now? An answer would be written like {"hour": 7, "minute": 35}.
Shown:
{"hour": 9, "minute": 49}
